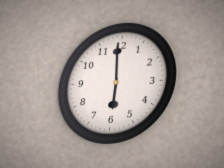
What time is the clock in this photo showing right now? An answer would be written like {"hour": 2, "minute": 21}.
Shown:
{"hour": 5, "minute": 59}
